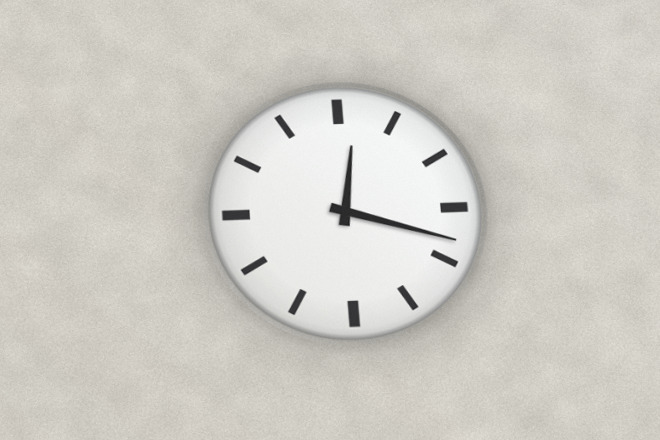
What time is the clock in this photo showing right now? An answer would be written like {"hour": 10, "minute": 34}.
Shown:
{"hour": 12, "minute": 18}
